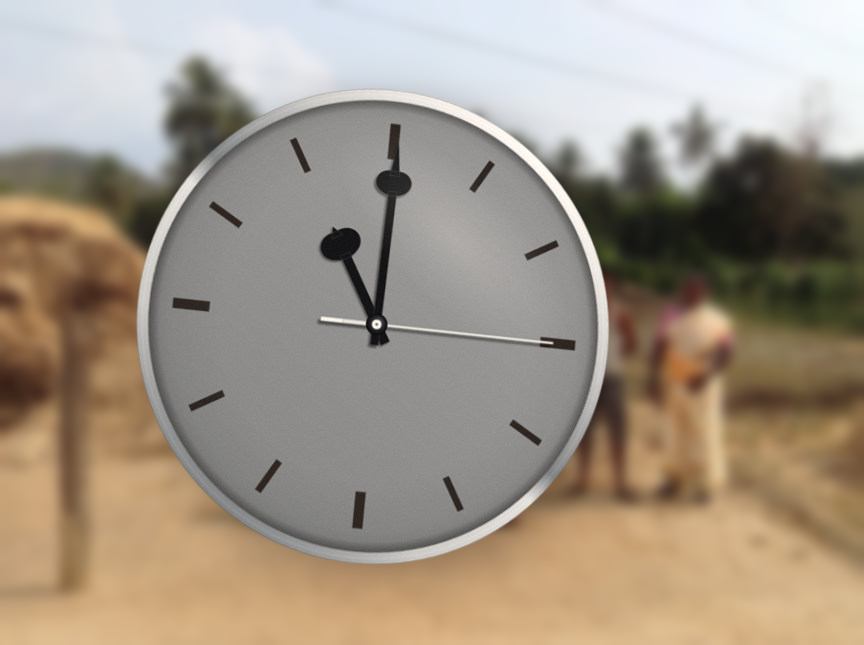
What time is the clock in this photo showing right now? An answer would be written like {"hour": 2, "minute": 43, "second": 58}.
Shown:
{"hour": 11, "minute": 0, "second": 15}
